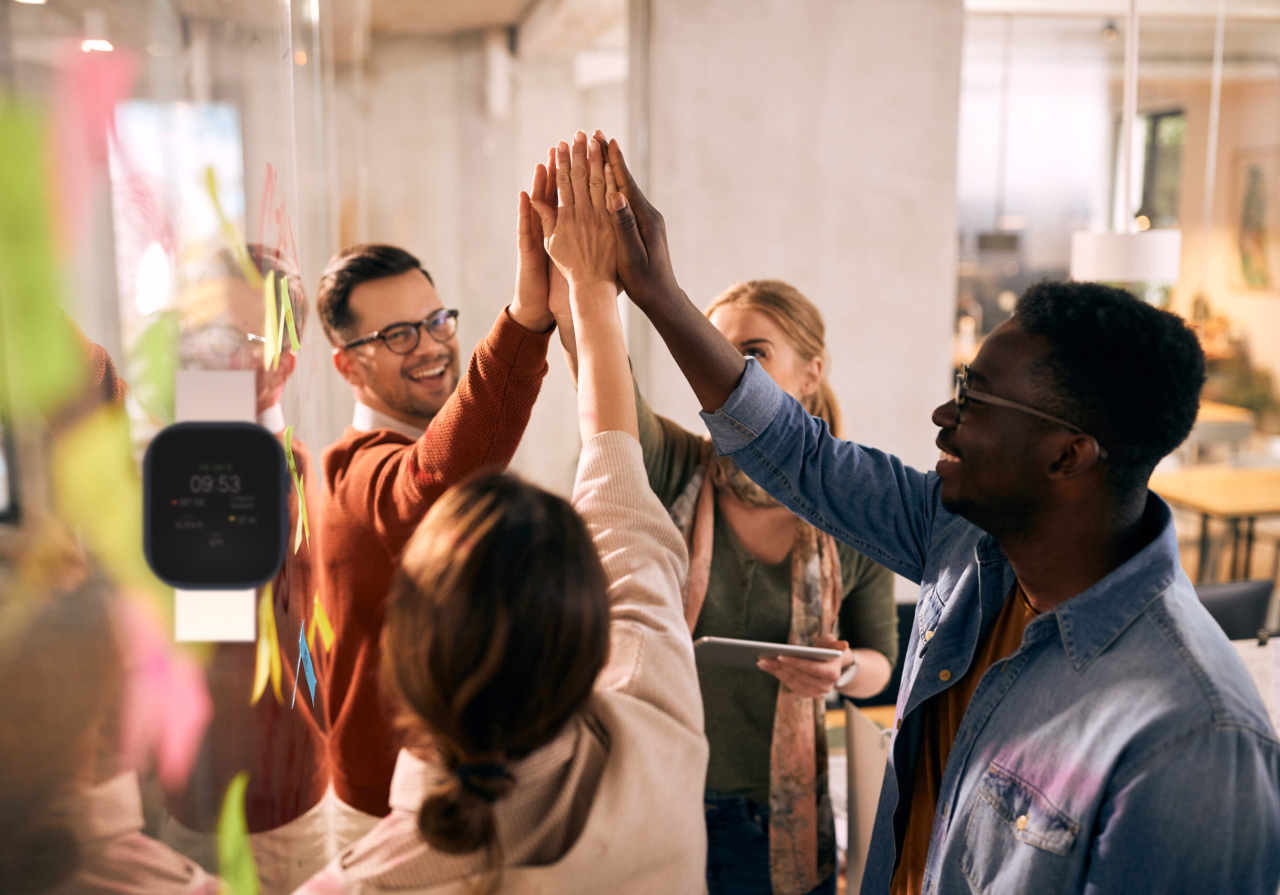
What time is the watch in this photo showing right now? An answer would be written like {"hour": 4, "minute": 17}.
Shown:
{"hour": 9, "minute": 53}
